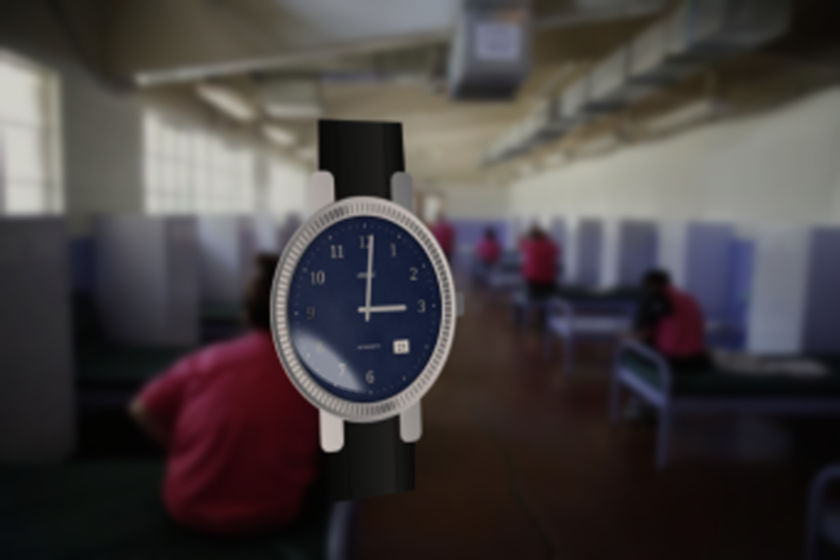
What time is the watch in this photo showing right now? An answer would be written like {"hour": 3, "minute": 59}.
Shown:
{"hour": 3, "minute": 1}
